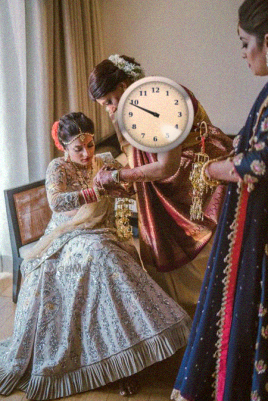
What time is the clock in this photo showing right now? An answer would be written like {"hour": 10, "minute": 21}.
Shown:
{"hour": 9, "minute": 49}
